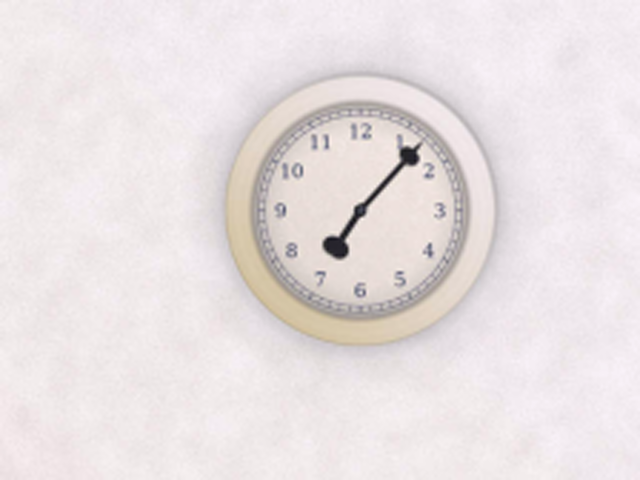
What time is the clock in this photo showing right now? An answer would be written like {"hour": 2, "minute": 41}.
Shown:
{"hour": 7, "minute": 7}
